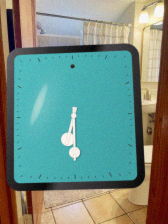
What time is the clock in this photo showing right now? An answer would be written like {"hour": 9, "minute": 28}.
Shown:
{"hour": 6, "minute": 30}
